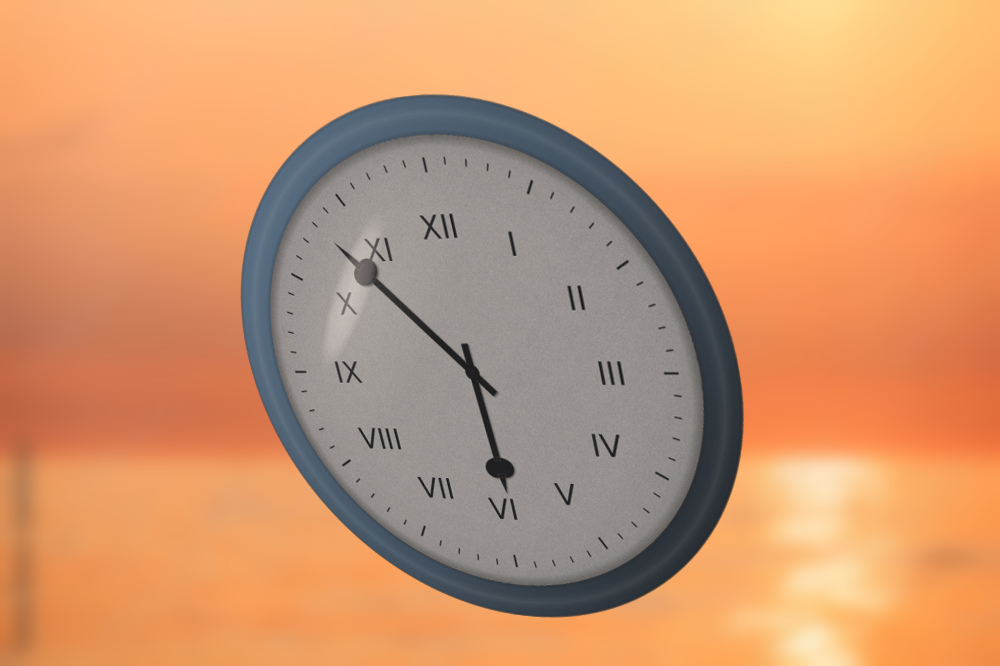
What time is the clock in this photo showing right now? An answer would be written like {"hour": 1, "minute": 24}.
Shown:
{"hour": 5, "minute": 53}
